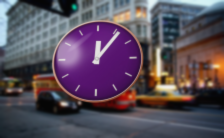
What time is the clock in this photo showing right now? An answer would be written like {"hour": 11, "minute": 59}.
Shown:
{"hour": 12, "minute": 6}
